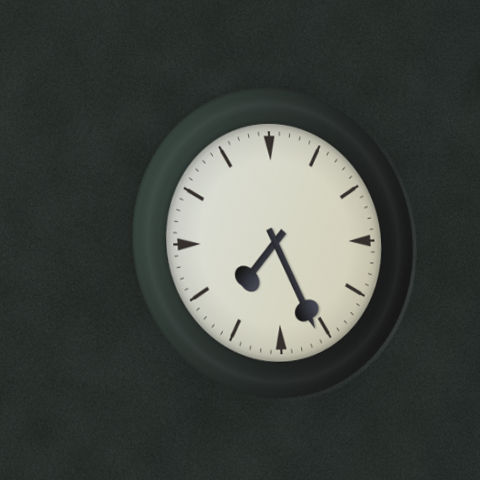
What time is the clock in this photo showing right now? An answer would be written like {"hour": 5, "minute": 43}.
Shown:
{"hour": 7, "minute": 26}
